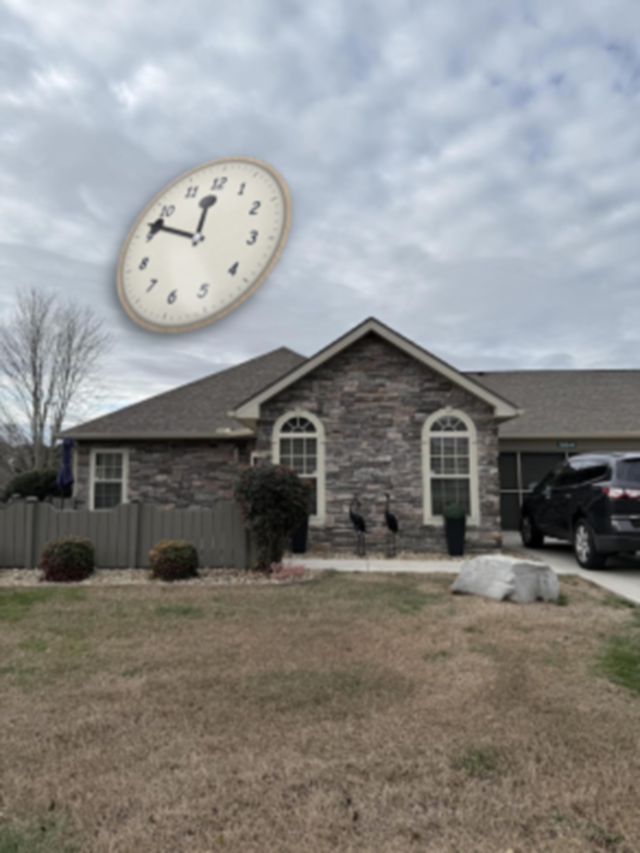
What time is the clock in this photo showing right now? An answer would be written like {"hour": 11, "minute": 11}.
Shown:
{"hour": 11, "minute": 47}
